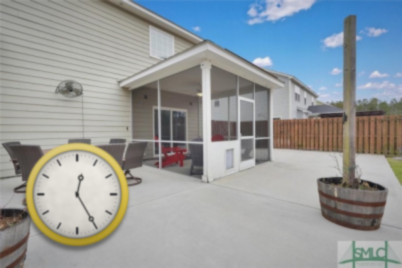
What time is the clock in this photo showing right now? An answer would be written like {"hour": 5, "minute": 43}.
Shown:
{"hour": 12, "minute": 25}
